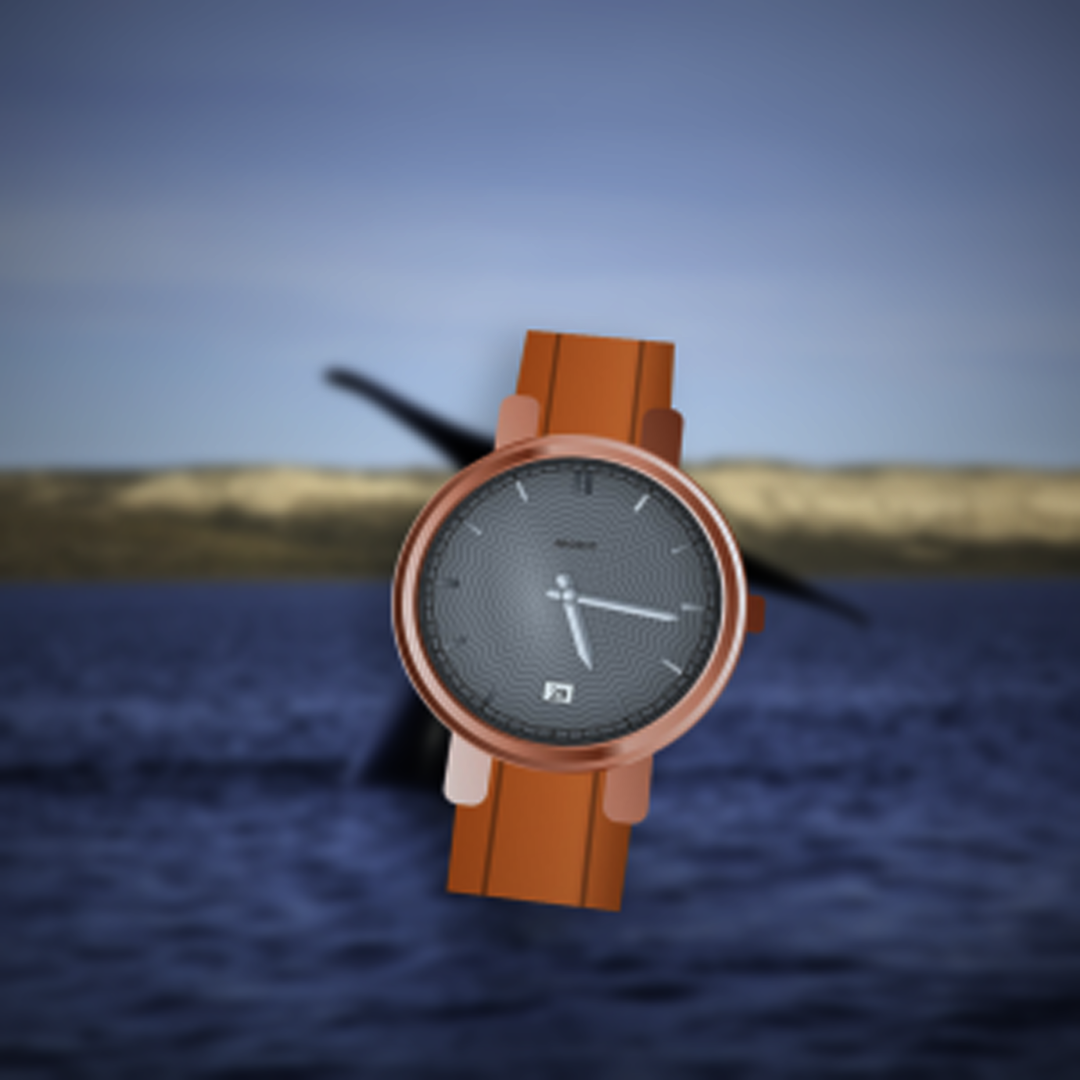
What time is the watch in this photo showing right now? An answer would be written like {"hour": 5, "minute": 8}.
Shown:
{"hour": 5, "minute": 16}
